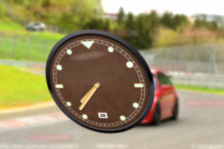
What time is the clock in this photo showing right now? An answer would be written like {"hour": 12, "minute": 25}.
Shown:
{"hour": 7, "minute": 37}
